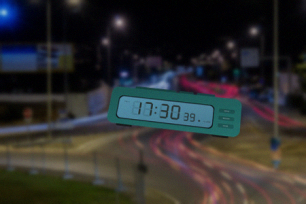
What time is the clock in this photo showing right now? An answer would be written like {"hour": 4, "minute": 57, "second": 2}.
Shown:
{"hour": 17, "minute": 30, "second": 39}
